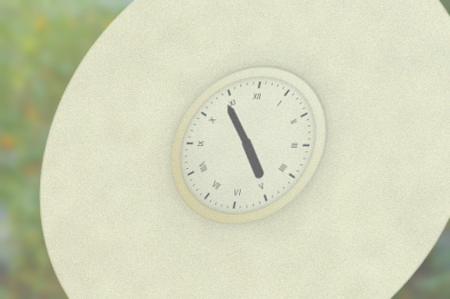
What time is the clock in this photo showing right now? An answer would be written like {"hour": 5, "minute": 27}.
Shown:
{"hour": 4, "minute": 54}
